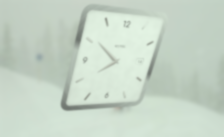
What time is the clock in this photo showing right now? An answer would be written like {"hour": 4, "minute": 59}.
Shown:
{"hour": 7, "minute": 51}
